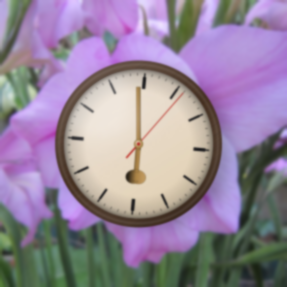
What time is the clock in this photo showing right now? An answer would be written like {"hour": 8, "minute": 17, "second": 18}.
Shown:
{"hour": 5, "minute": 59, "second": 6}
